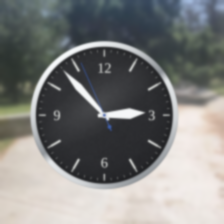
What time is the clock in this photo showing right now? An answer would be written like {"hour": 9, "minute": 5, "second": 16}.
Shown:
{"hour": 2, "minute": 52, "second": 56}
